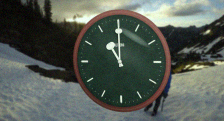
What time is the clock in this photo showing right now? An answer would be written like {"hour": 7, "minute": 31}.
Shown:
{"hour": 11, "minute": 0}
